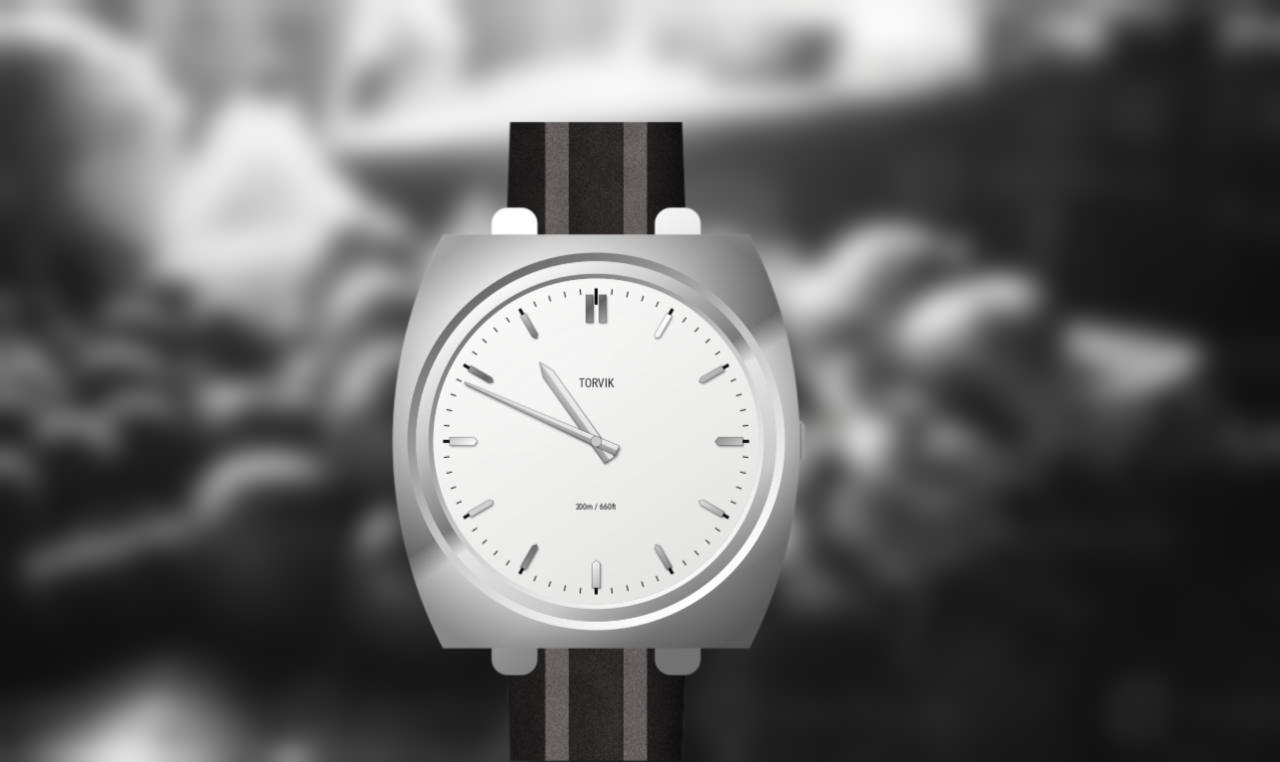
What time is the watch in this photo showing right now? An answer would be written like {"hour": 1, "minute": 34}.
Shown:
{"hour": 10, "minute": 49}
